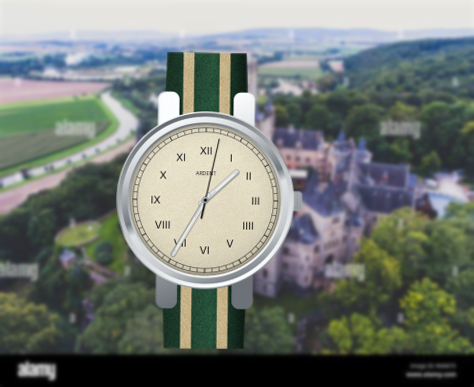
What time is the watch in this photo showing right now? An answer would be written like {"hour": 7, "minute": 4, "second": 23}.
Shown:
{"hour": 1, "minute": 35, "second": 2}
